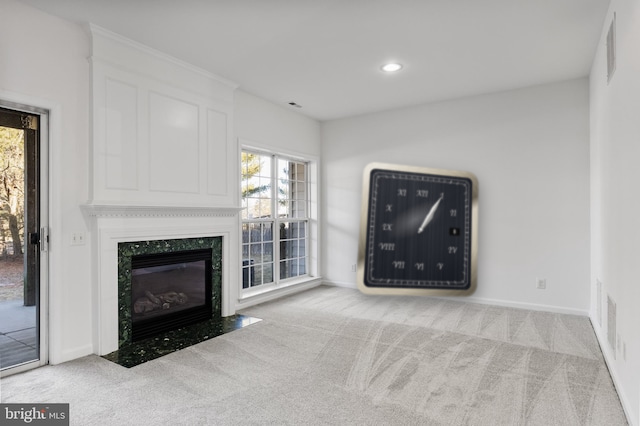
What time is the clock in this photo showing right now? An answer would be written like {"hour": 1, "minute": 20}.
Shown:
{"hour": 1, "minute": 5}
